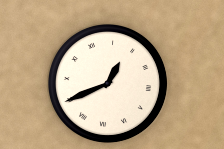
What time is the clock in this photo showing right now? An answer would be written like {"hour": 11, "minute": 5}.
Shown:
{"hour": 1, "minute": 45}
